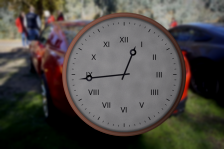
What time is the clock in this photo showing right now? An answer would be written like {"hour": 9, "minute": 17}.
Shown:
{"hour": 12, "minute": 44}
